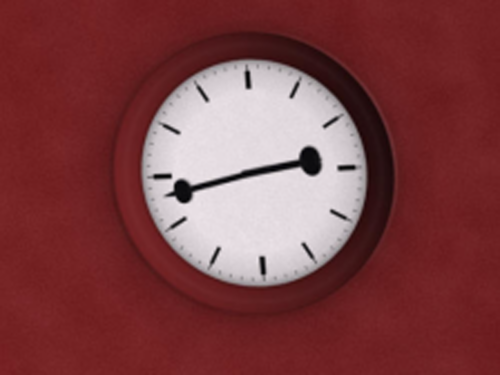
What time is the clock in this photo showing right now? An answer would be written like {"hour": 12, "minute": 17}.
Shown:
{"hour": 2, "minute": 43}
